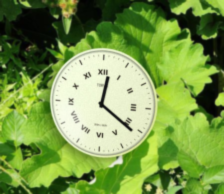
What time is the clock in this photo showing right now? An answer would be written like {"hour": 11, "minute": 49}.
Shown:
{"hour": 12, "minute": 21}
